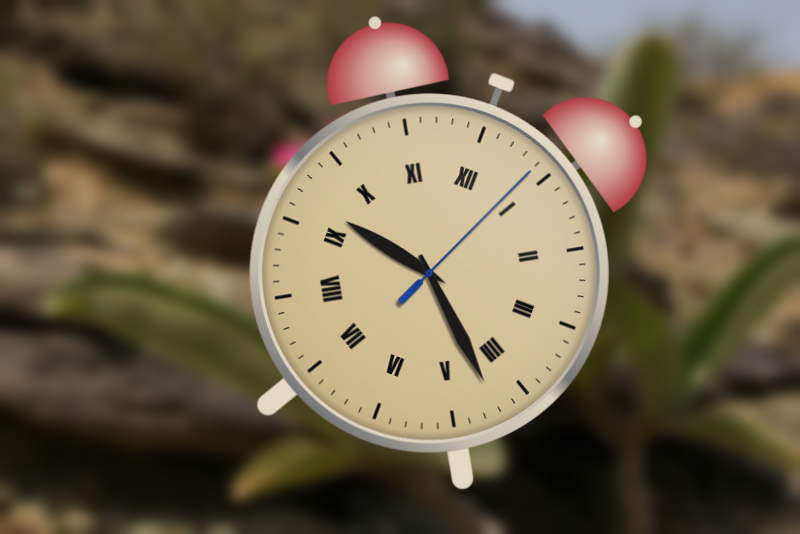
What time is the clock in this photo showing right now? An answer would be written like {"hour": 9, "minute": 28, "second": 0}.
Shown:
{"hour": 9, "minute": 22, "second": 4}
